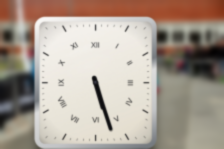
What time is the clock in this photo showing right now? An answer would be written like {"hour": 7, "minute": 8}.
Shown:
{"hour": 5, "minute": 27}
